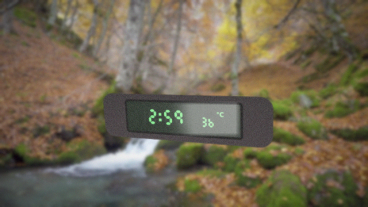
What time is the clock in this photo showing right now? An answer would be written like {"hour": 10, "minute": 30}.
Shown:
{"hour": 2, "minute": 59}
